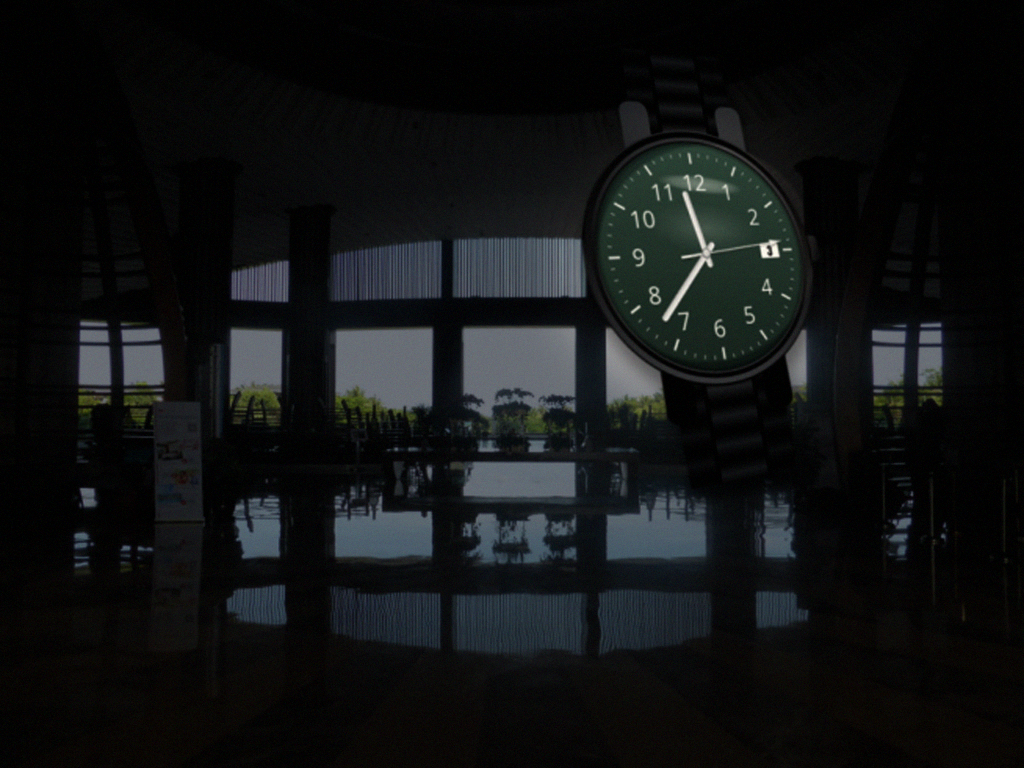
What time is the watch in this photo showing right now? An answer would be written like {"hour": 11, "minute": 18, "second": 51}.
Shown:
{"hour": 11, "minute": 37, "second": 14}
